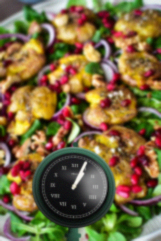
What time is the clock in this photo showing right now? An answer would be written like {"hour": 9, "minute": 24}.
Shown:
{"hour": 1, "minute": 4}
